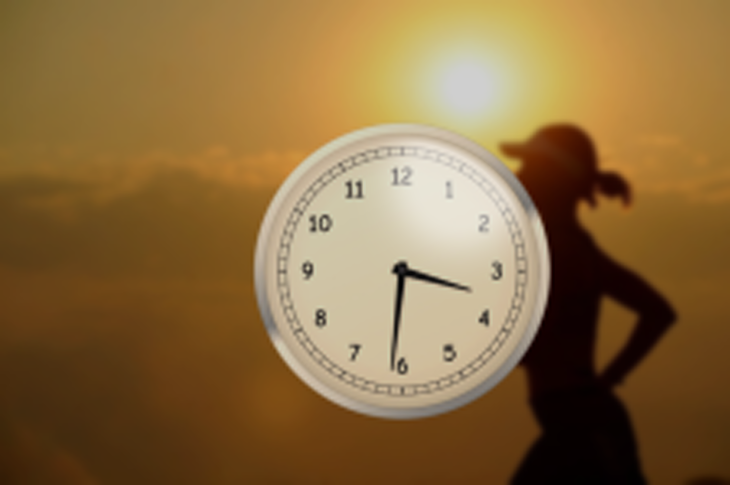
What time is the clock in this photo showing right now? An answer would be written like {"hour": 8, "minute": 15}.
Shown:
{"hour": 3, "minute": 31}
